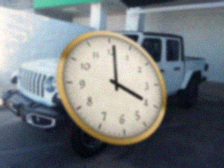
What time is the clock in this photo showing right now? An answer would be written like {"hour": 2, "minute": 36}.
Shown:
{"hour": 4, "minute": 1}
